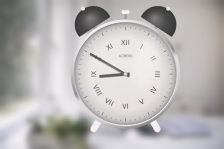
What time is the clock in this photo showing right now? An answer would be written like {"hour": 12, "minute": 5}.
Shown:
{"hour": 8, "minute": 50}
